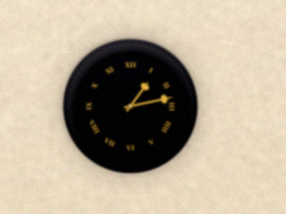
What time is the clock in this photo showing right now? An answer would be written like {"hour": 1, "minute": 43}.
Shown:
{"hour": 1, "minute": 13}
